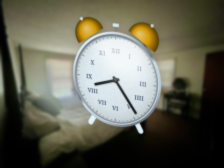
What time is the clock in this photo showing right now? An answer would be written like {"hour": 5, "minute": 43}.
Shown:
{"hour": 8, "minute": 24}
